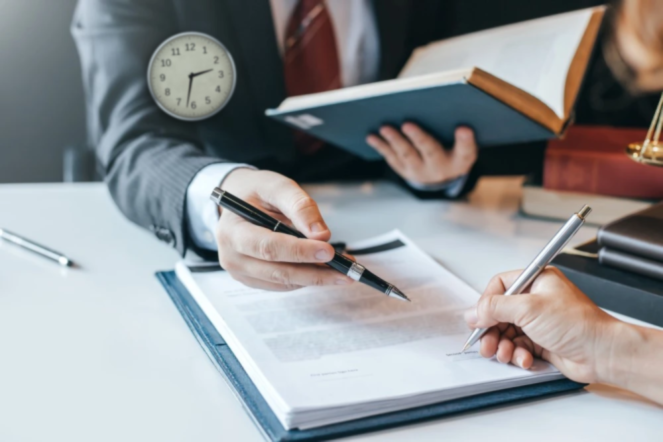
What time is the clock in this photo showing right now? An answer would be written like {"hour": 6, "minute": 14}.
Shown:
{"hour": 2, "minute": 32}
